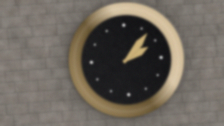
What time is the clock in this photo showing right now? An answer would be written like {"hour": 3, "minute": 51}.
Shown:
{"hour": 2, "minute": 7}
